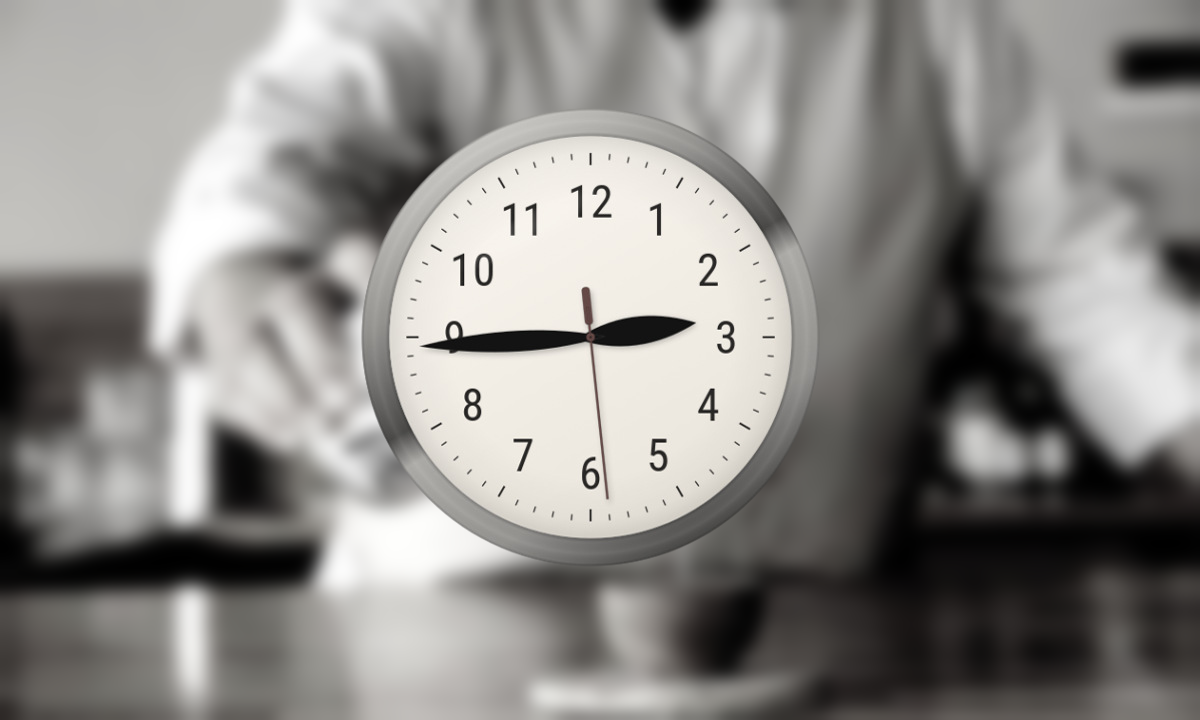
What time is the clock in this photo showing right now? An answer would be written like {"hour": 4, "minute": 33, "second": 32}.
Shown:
{"hour": 2, "minute": 44, "second": 29}
